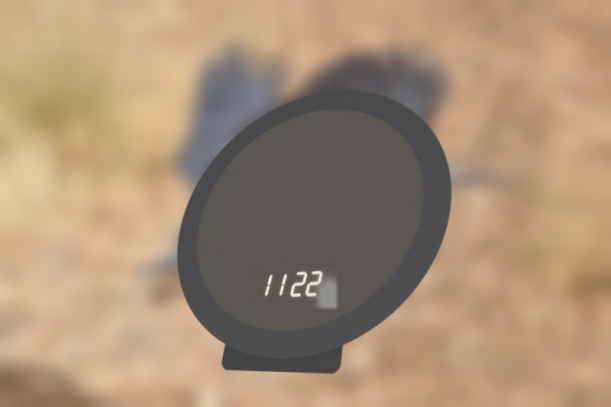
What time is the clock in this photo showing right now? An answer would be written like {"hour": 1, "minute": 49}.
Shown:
{"hour": 11, "minute": 22}
